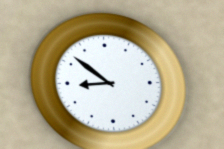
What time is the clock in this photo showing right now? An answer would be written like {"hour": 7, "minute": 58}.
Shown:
{"hour": 8, "minute": 52}
